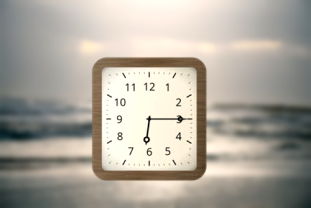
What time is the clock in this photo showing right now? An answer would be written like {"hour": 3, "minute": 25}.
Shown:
{"hour": 6, "minute": 15}
